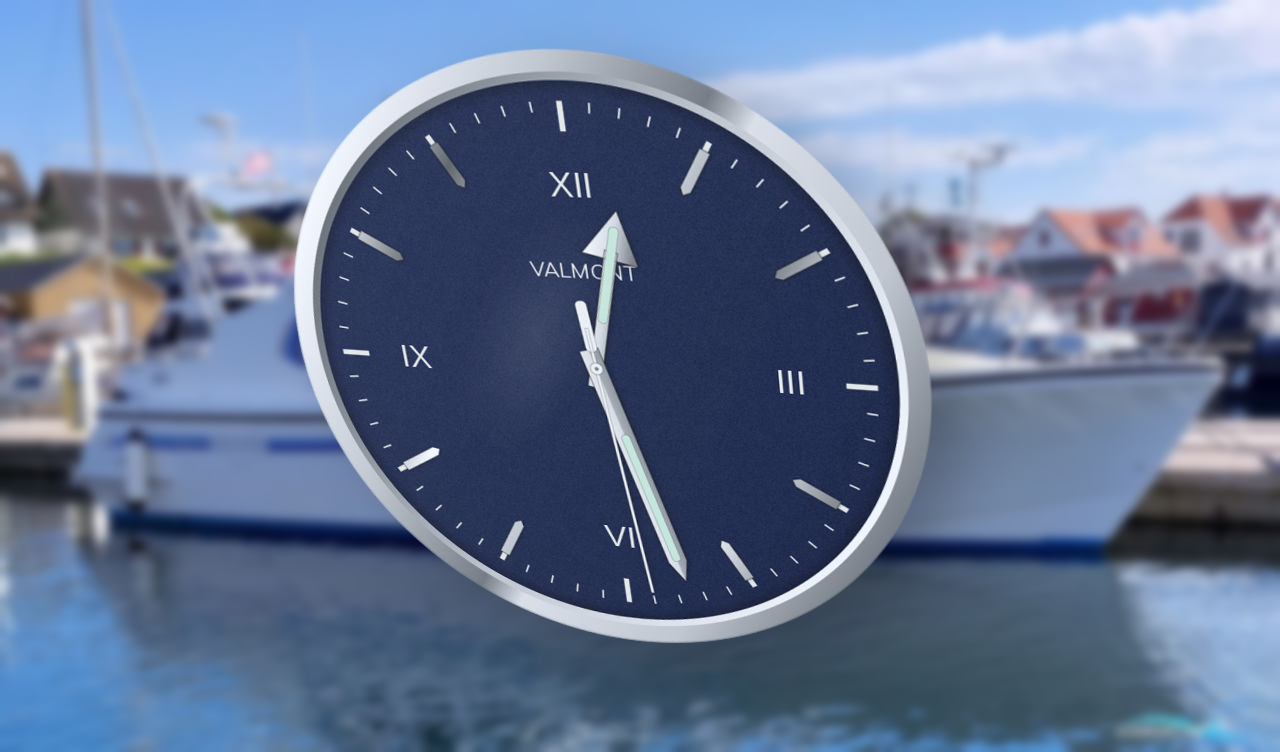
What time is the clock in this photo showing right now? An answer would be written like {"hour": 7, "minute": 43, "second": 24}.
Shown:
{"hour": 12, "minute": 27, "second": 29}
